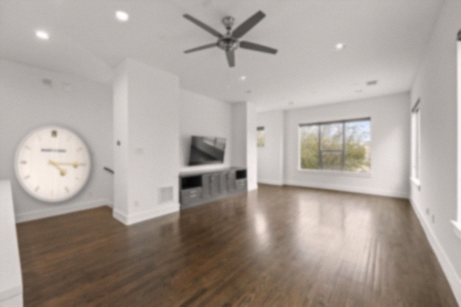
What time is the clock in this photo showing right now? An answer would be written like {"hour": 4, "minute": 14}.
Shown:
{"hour": 4, "minute": 15}
